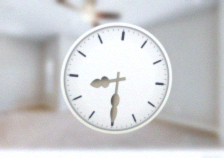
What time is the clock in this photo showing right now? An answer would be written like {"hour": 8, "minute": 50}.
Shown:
{"hour": 8, "minute": 30}
